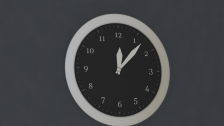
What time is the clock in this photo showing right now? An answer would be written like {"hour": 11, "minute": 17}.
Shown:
{"hour": 12, "minute": 7}
